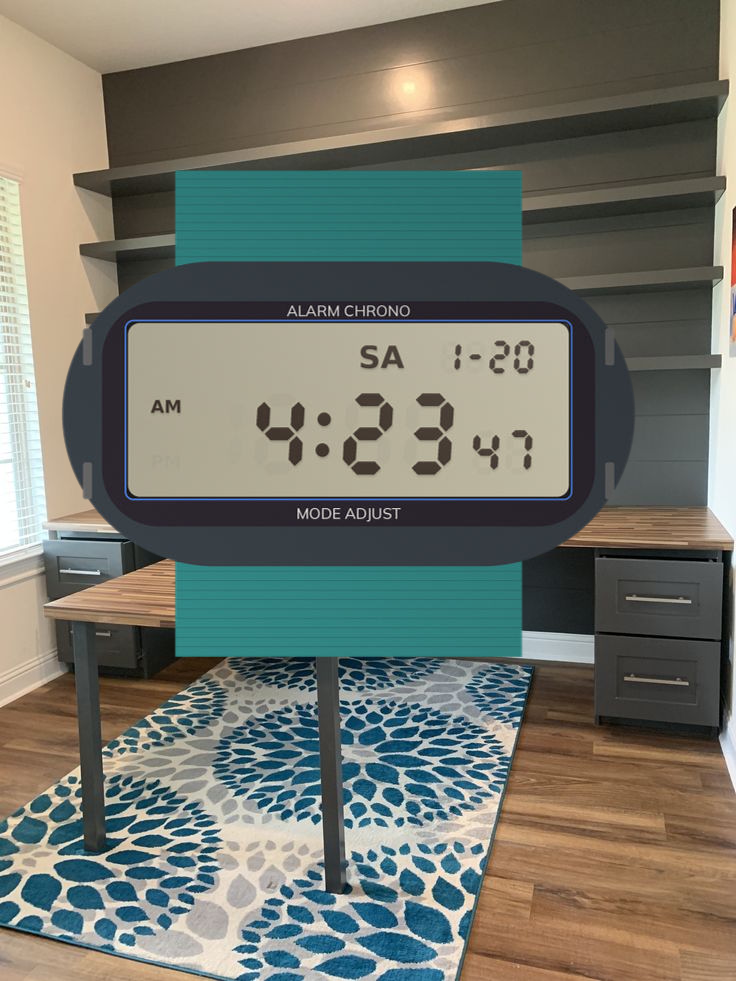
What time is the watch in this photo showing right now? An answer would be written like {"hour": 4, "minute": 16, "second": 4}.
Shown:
{"hour": 4, "minute": 23, "second": 47}
